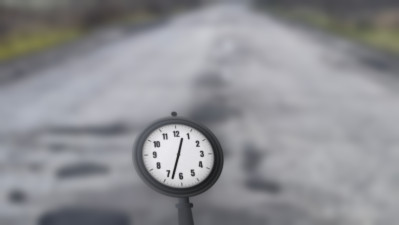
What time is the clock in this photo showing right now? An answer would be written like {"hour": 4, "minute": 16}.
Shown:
{"hour": 12, "minute": 33}
